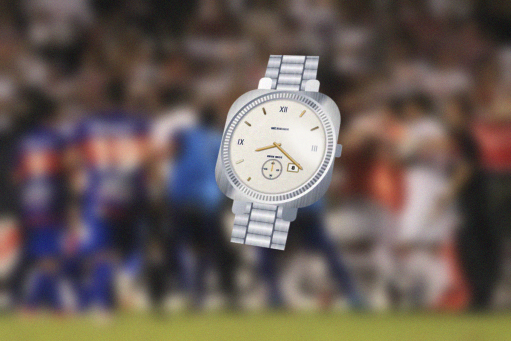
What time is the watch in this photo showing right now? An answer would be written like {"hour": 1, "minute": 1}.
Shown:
{"hour": 8, "minute": 21}
